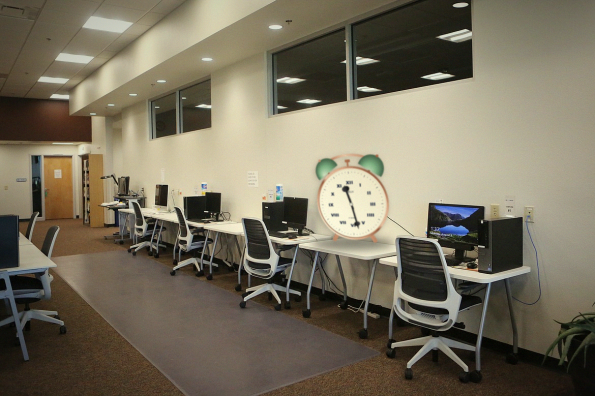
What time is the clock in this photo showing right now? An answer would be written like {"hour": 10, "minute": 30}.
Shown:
{"hour": 11, "minute": 28}
